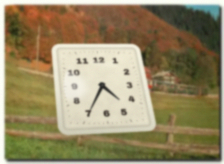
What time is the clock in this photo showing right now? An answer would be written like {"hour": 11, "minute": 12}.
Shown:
{"hour": 4, "minute": 35}
